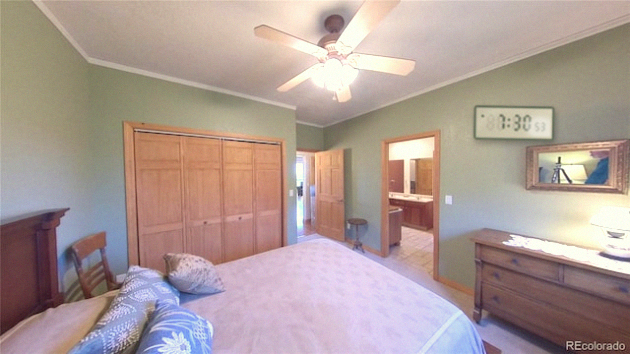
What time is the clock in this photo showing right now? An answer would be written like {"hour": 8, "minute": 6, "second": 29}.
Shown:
{"hour": 7, "minute": 30, "second": 53}
